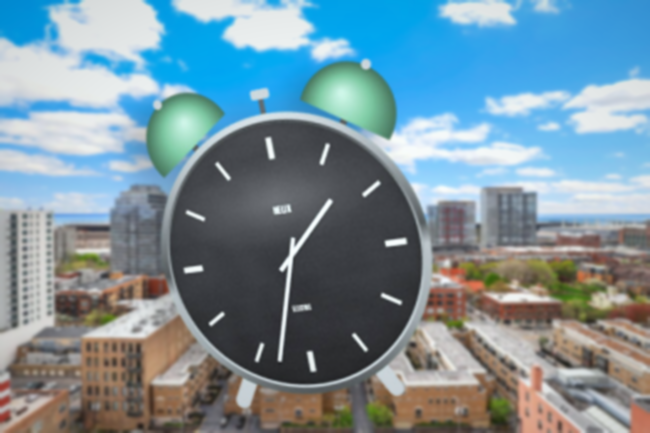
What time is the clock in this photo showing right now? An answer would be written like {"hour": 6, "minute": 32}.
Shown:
{"hour": 1, "minute": 33}
